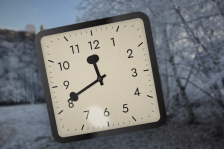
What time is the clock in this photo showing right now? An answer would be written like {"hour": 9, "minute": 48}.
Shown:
{"hour": 11, "minute": 41}
